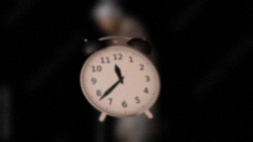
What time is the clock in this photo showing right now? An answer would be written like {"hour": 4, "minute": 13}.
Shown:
{"hour": 11, "minute": 38}
